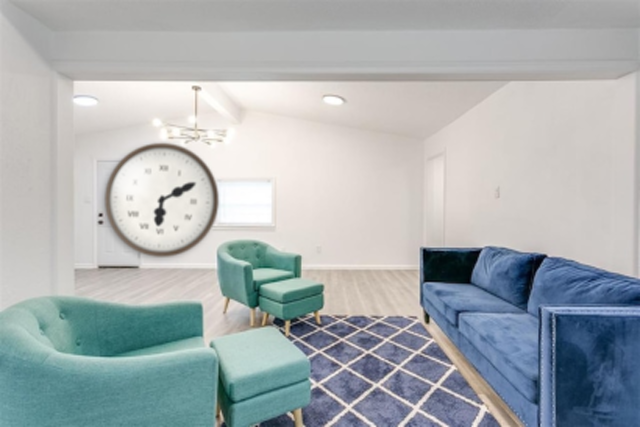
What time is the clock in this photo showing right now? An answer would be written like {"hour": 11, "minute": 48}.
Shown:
{"hour": 6, "minute": 10}
